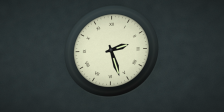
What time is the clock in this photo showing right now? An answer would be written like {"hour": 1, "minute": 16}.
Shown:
{"hour": 2, "minute": 27}
